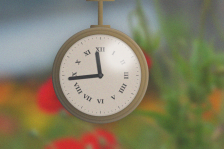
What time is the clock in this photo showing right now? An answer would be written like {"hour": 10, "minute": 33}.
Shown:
{"hour": 11, "minute": 44}
